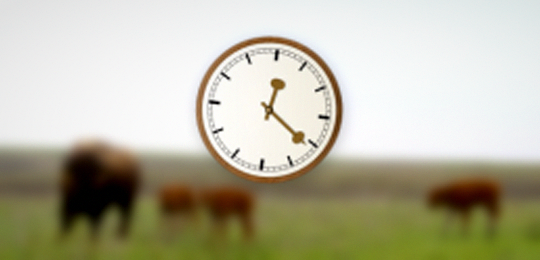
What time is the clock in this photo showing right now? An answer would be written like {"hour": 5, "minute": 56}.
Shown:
{"hour": 12, "minute": 21}
